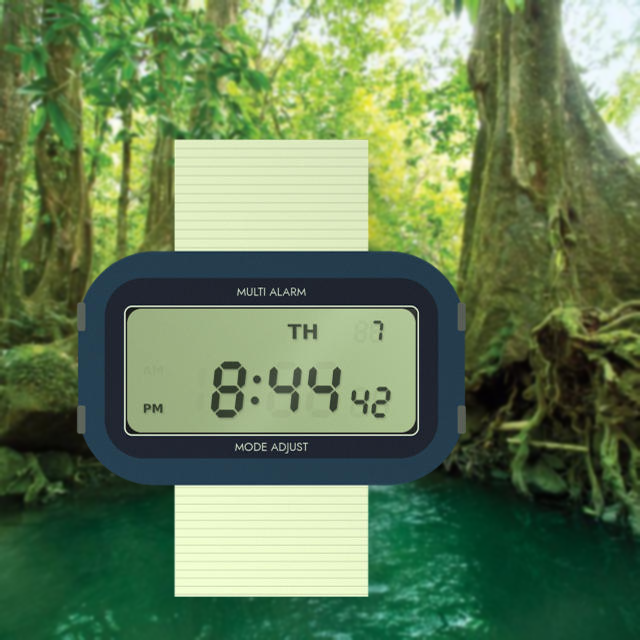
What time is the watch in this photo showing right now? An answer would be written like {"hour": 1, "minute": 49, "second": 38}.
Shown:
{"hour": 8, "minute": 44, "second": 42}
